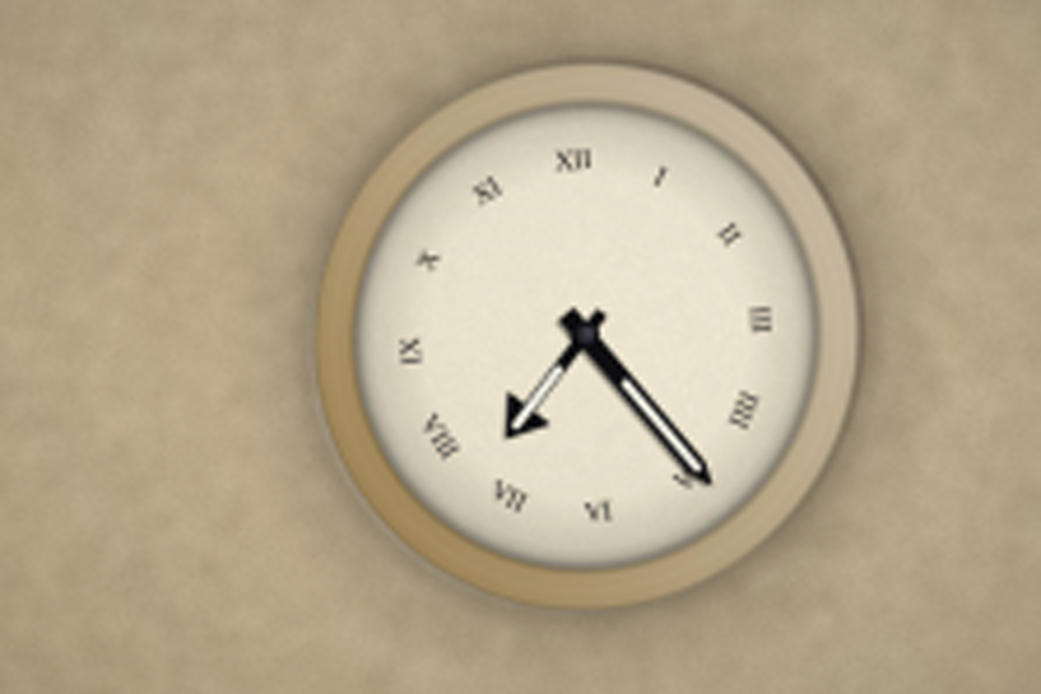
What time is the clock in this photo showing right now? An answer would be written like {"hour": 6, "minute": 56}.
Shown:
{"hour": 7, "minute": 24}
